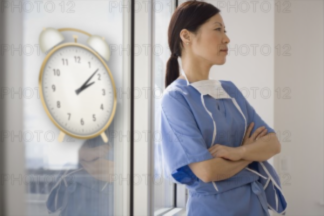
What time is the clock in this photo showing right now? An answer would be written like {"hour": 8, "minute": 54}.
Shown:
{"hour": 2, "minute": 8}
